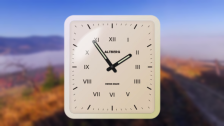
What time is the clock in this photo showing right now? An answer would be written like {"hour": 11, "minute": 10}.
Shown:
{"hour": 1, "minute": 54}
